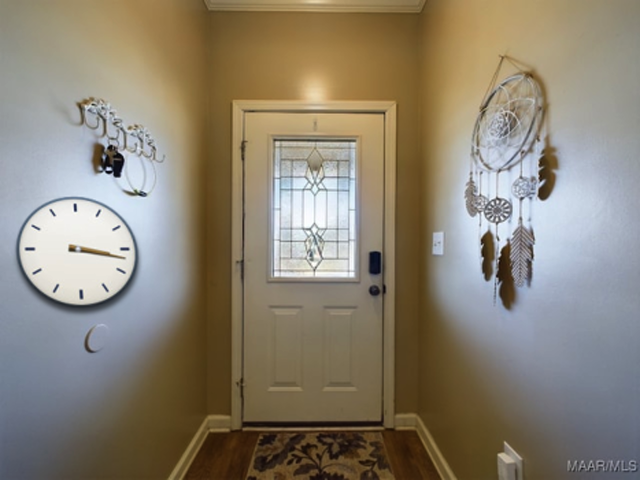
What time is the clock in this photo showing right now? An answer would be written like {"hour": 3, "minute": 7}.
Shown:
{"hour": 3, "minute": 17}
